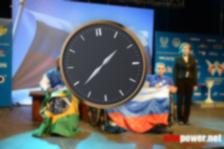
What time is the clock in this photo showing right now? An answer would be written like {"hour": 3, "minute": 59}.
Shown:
{"hour": 1, "minute": 38}
